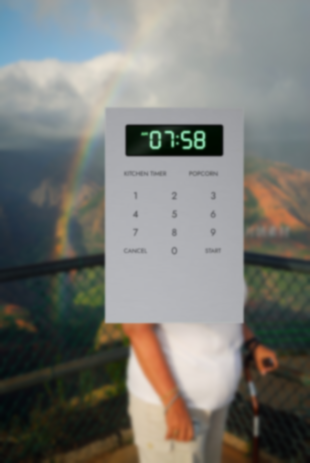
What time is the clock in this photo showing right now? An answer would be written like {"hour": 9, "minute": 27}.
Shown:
{"hour": 7, "minute": 58}
